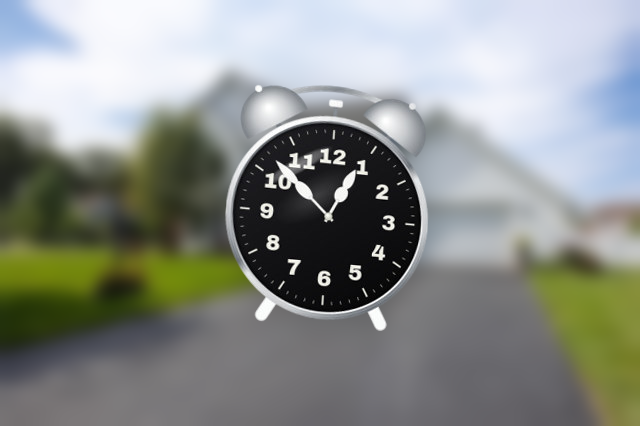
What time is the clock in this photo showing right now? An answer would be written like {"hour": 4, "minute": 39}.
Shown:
{"hour": 12, "minute": 52}
